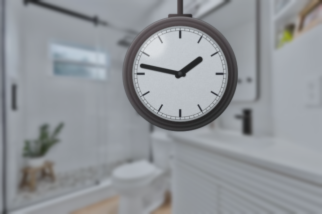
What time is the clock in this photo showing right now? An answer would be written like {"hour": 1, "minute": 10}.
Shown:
{"hour": 1, "minute": 47}
